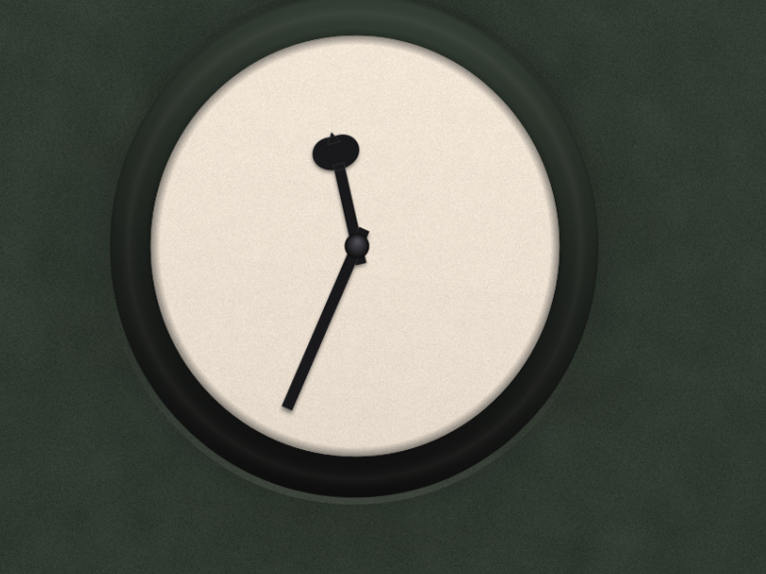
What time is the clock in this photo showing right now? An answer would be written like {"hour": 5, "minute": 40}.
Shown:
{"hour": 11, "minute": 34}
